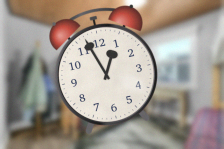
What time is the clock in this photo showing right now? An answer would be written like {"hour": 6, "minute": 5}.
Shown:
{"hour": 12, "minute": 57}
